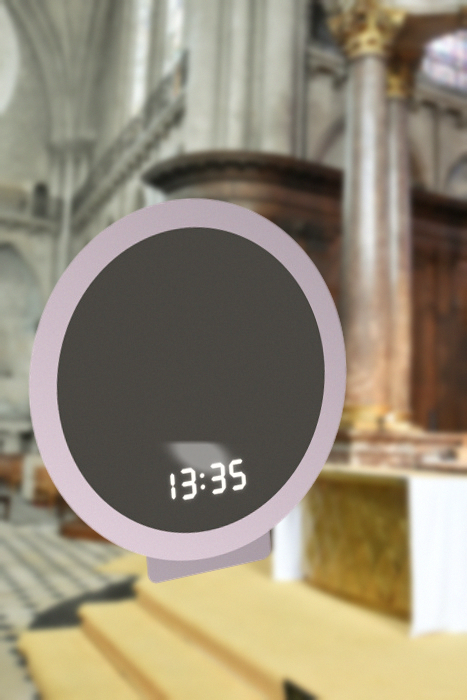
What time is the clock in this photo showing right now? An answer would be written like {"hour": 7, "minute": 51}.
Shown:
{"hour": 13, "minute": 35}
